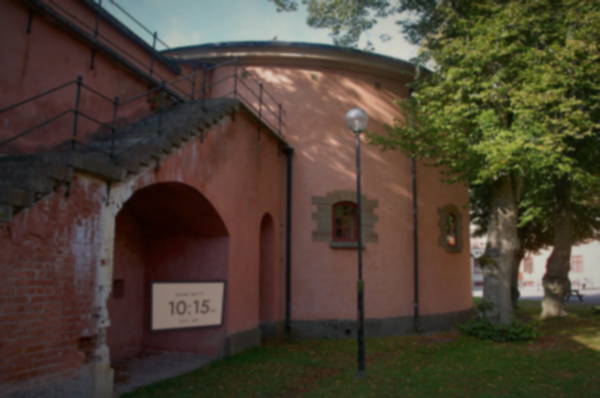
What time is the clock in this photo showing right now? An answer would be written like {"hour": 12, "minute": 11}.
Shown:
{"hour": 10, "minute": 15}
